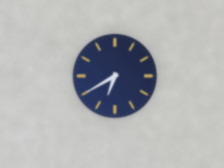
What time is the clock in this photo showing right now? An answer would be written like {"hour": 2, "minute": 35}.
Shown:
{"hour": 6, "minute": 40}
